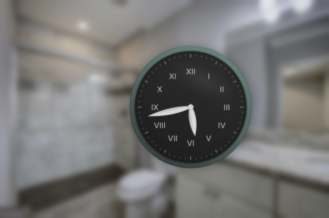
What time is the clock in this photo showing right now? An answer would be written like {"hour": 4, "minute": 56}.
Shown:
{"hour": 5, "minute": 43}
